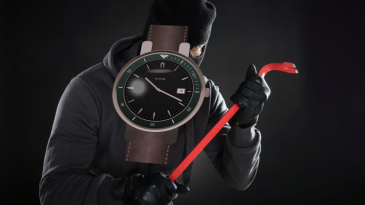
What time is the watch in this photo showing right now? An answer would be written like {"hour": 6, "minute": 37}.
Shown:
{"hour": 10, "minute": 19}
